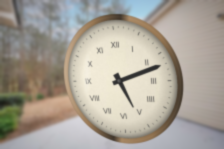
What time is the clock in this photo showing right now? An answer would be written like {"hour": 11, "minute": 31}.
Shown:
{"hour": 5, "minute": 12}
